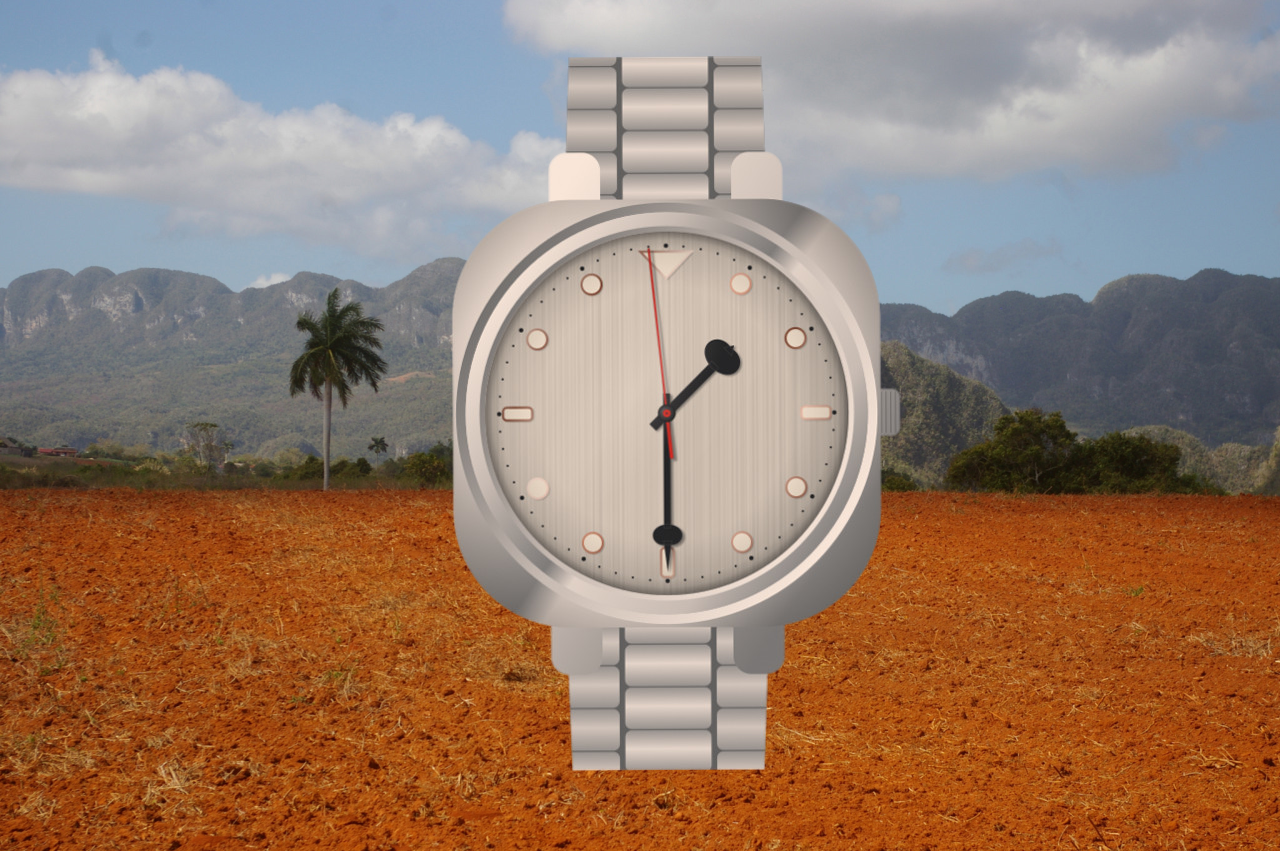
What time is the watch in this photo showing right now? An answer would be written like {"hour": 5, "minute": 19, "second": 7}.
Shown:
{"hour": 1, "minute": 29, "second": 59}
